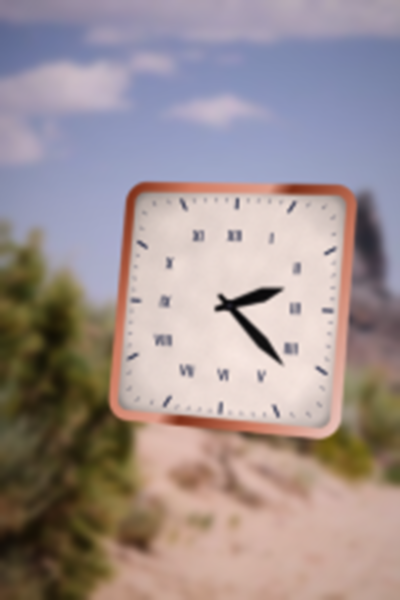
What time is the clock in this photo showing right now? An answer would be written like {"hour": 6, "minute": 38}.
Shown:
{"hour": 2, "minute": 22}
